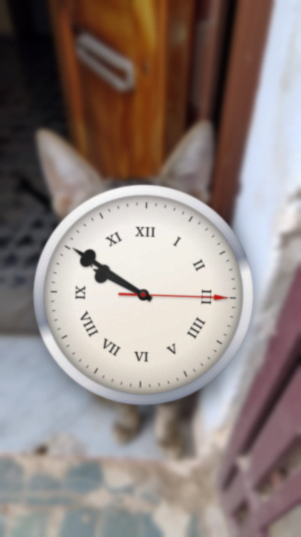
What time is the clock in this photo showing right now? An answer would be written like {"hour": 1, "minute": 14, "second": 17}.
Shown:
{"hour": 9, "minute": 50, "second": 15}
